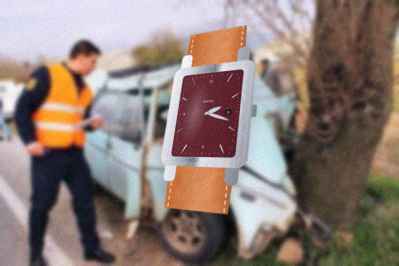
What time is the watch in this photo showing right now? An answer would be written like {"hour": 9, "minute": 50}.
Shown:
{"hour": 2, "minute": 18}
